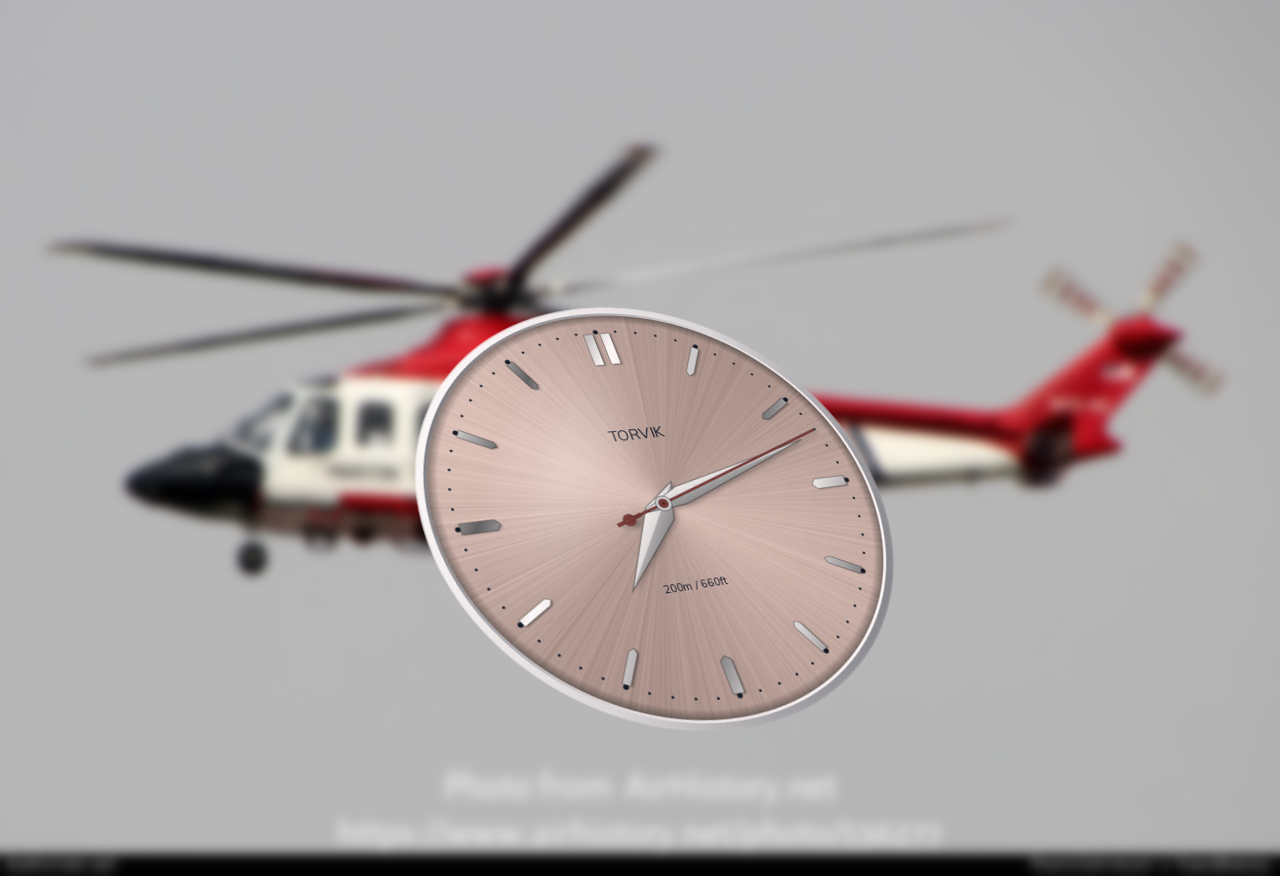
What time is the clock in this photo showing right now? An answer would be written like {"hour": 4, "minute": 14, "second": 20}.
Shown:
{"hour": 7, "minute": 12, "second": 12}
